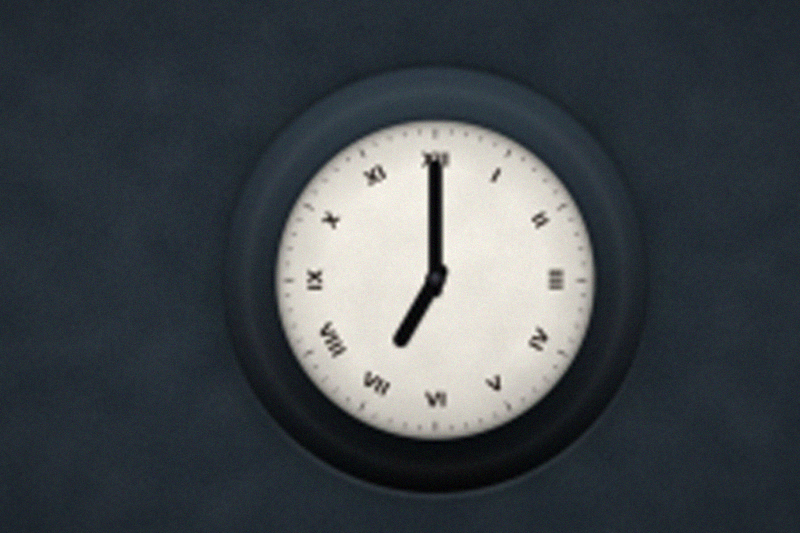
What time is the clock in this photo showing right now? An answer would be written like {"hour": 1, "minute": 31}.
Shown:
{"hour": 7, "minute": 0}
